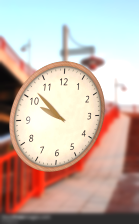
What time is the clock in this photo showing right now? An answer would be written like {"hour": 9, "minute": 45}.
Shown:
{"hour": 9, "minute": 52}
